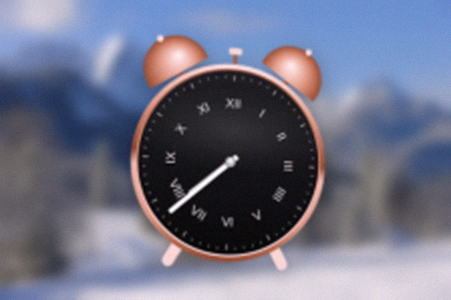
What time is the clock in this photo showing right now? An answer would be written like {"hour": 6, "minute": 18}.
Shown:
{"hour": 7, "minute": 38}
